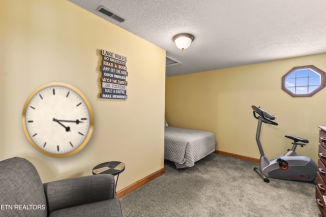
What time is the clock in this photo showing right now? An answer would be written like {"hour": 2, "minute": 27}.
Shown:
{"hour": 4, "minute": 16}
